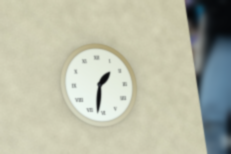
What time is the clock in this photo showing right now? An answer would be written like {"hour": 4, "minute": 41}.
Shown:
{"hour": 1, "minute": 32}
